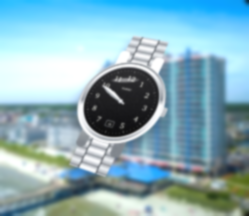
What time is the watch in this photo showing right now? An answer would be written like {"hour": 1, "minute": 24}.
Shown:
{"hour": 9, "minute": 49}
